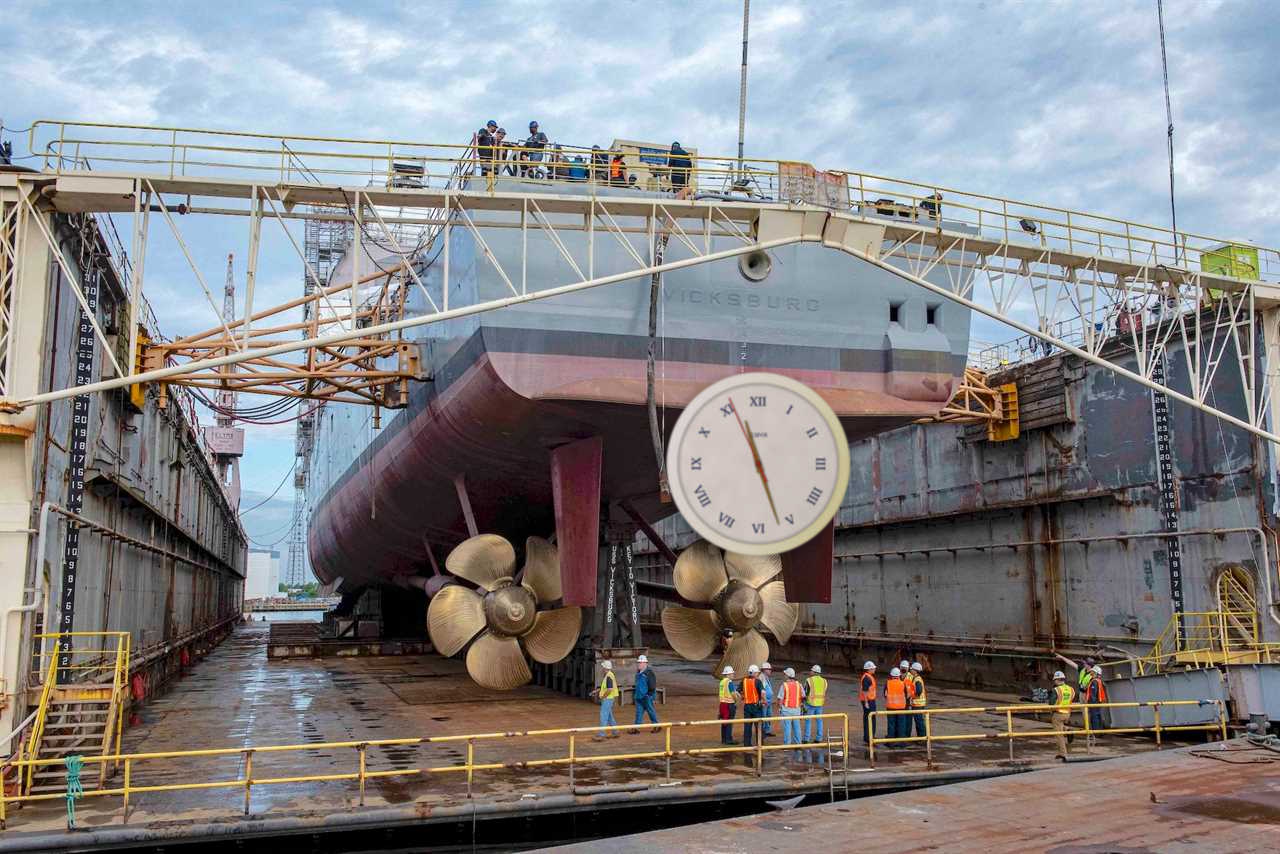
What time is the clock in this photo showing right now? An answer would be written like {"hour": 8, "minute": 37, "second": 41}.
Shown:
{"hour": 11, "minute": 26, "second": 56}
